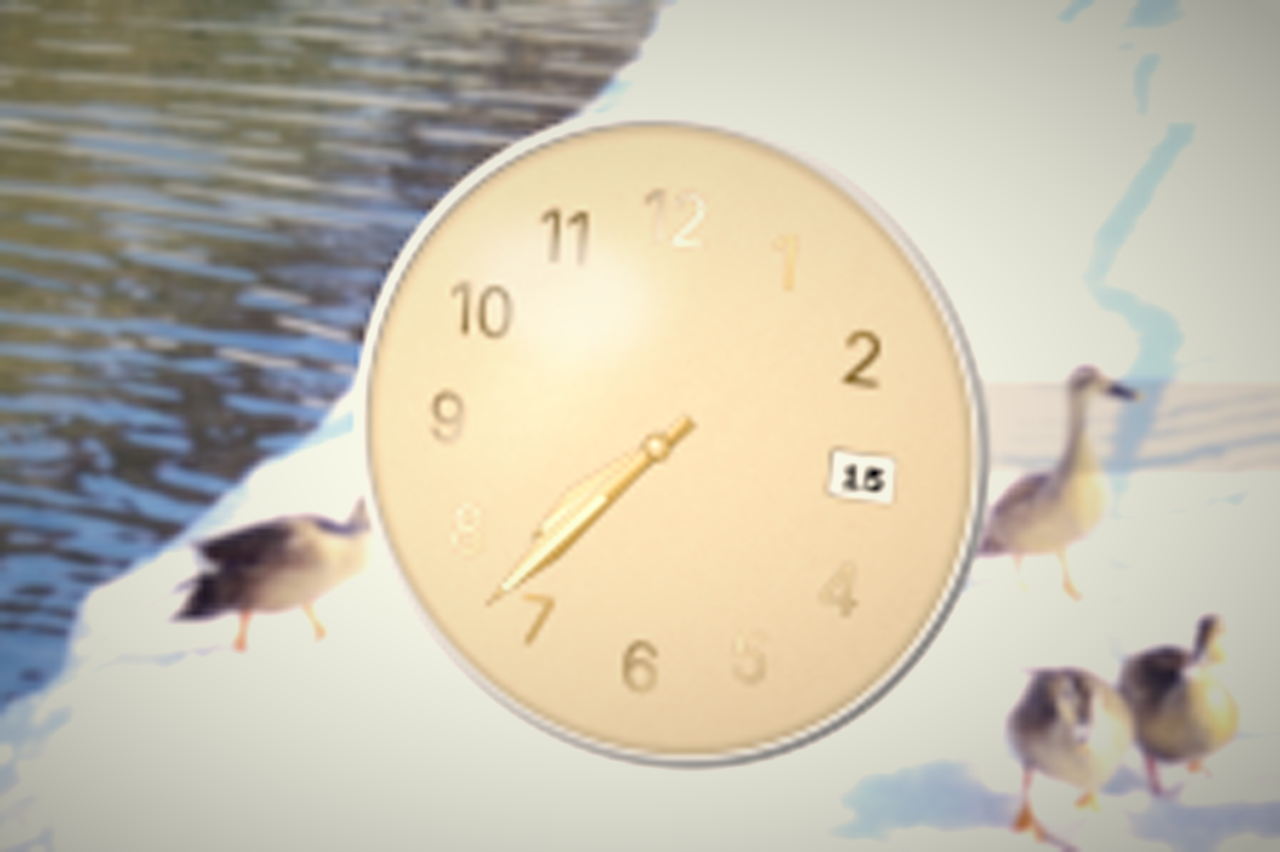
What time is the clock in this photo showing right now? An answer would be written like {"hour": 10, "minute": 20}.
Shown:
{"hour": 7, "minute": 37}
